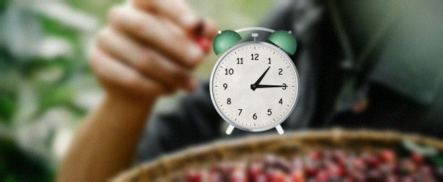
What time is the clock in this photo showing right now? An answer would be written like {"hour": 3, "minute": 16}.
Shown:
{"hour": 1, "minute": 15}
